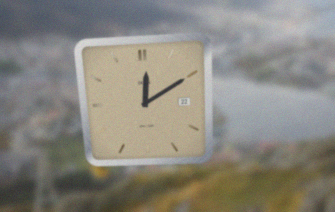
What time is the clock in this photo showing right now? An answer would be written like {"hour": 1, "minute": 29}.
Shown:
{"hour": 12, "minute": 10}
